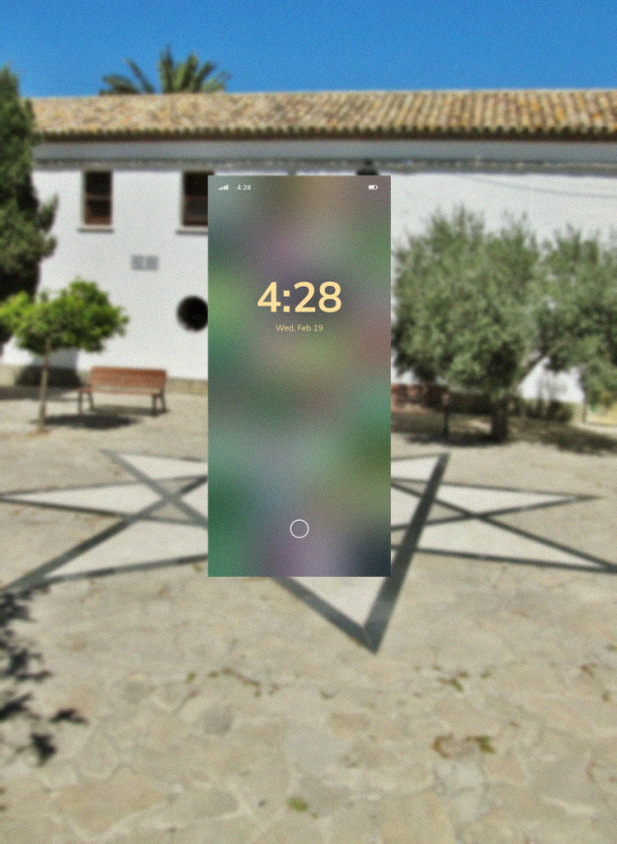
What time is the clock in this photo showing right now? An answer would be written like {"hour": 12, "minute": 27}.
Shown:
{"hour": 4, "minute": 28}
